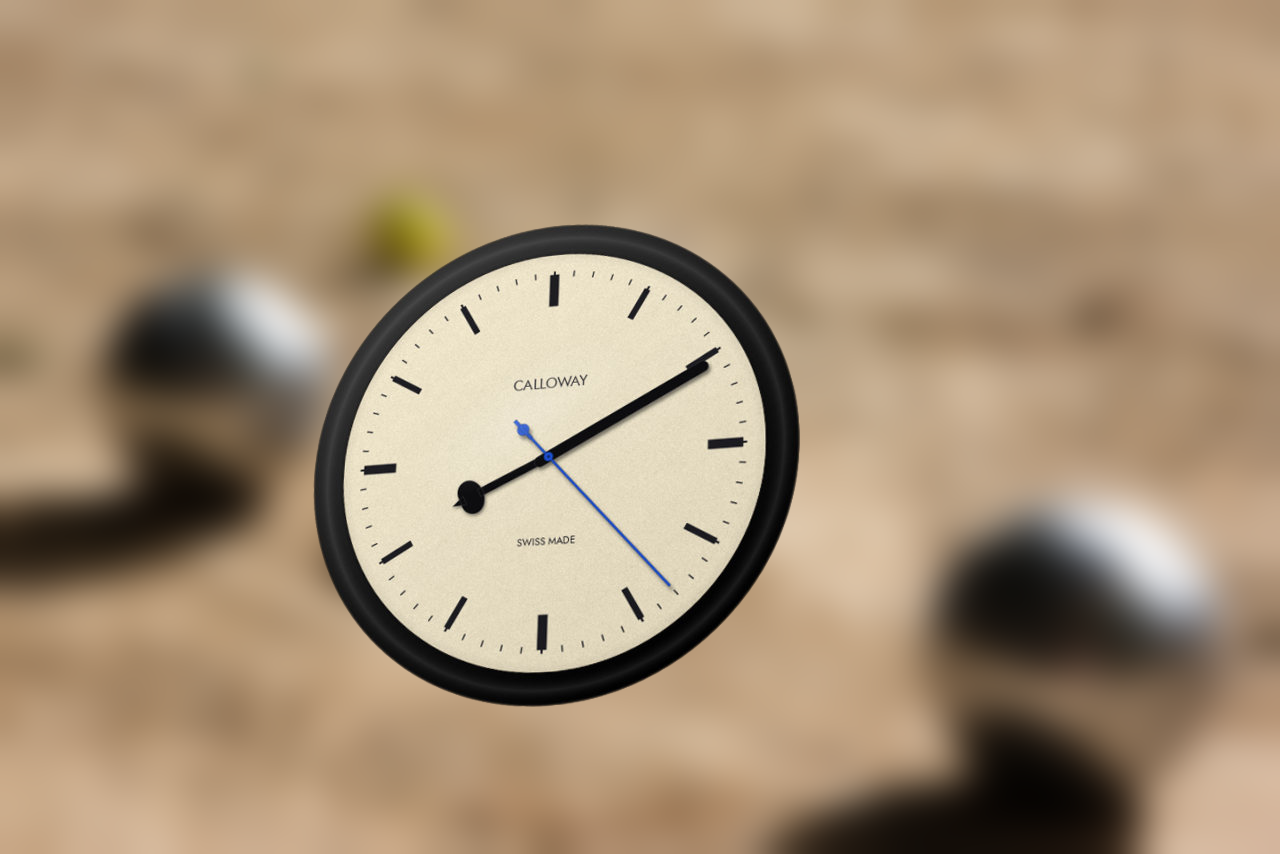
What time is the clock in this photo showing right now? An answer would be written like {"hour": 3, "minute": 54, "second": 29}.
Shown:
{"hour": 8, "minute": 10, "second": 23}
